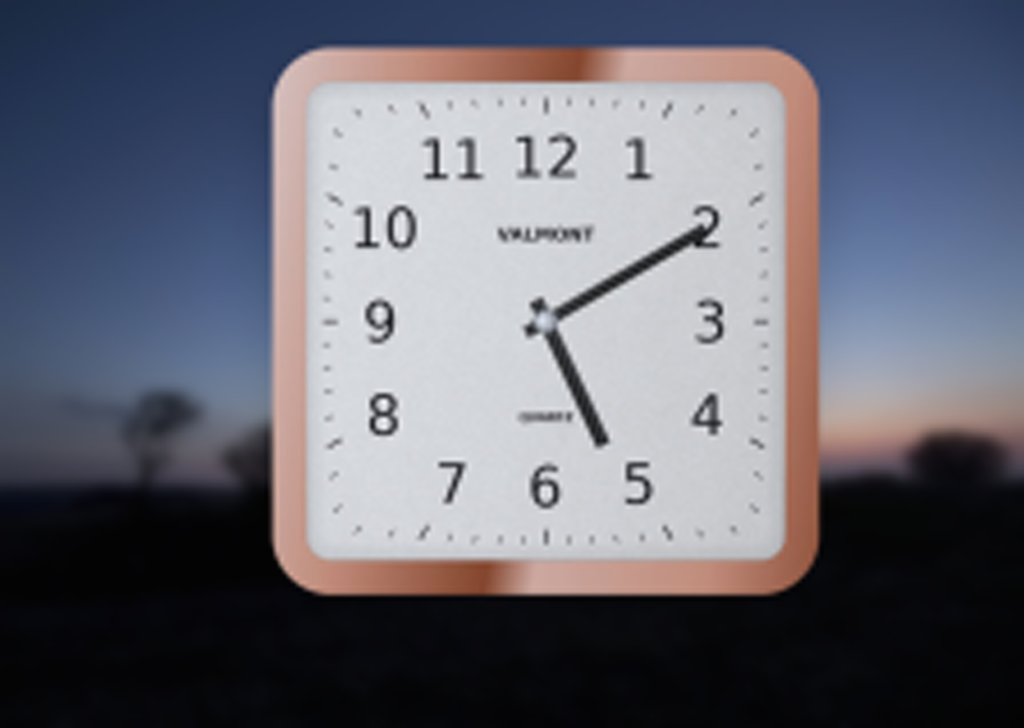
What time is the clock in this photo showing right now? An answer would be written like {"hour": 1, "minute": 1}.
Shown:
{"hour": 5, "minute": 10}
